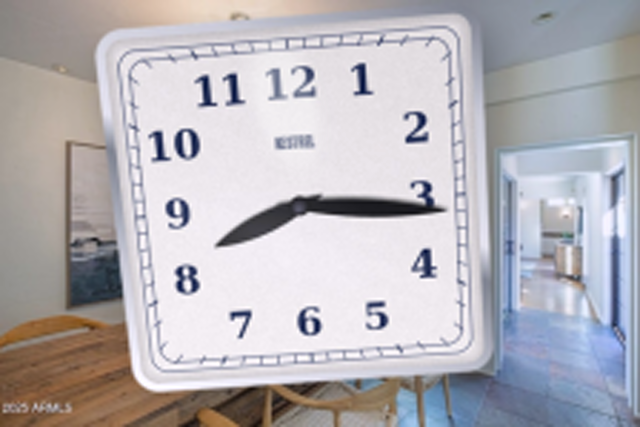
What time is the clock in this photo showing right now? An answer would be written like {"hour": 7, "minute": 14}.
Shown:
{"hour": 8, "minute": 16}
